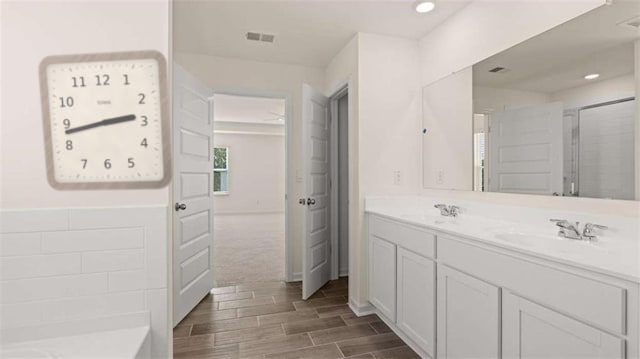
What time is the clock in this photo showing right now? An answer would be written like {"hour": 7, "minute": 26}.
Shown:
{"hour": 2, "minute": 43}
